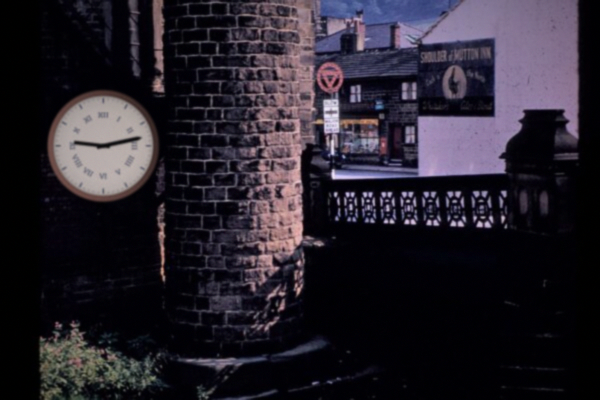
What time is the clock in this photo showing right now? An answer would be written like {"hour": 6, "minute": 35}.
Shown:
{"hour": 9, "minute": 13}
